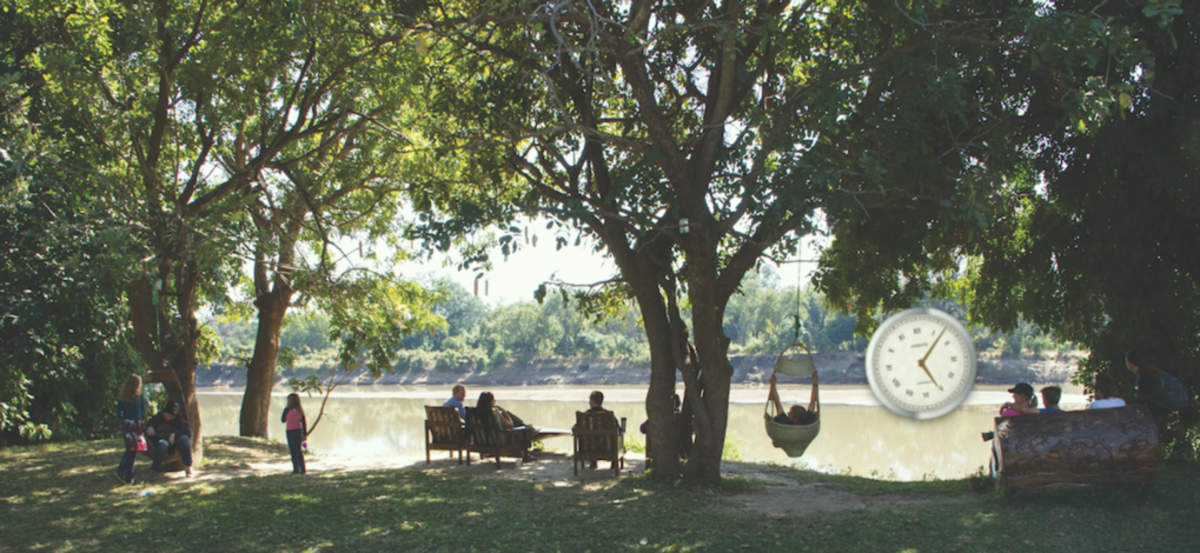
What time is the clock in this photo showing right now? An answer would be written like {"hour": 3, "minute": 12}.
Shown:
{"hour": 5, "minute": 7}
